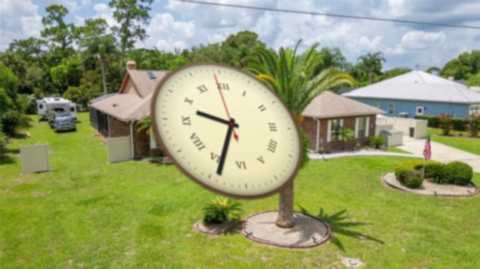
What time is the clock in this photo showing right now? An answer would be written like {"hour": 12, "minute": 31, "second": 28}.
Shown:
{"hour": 9, "minute": 33, "second": 59}
